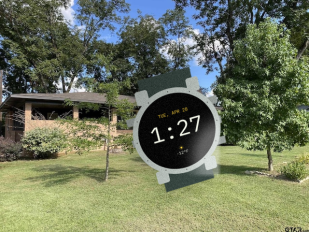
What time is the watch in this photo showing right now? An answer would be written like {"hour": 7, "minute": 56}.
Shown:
{"hour": 1, "minute": 27}
